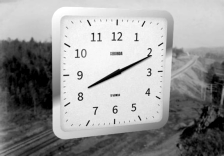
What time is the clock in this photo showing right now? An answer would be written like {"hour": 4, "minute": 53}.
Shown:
{"hour": 8, "minute": 11}
